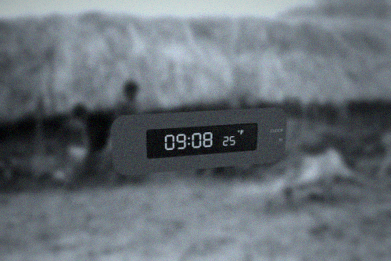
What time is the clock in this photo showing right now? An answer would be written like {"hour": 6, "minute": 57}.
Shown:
{"hour": 9, "minute": 8}
